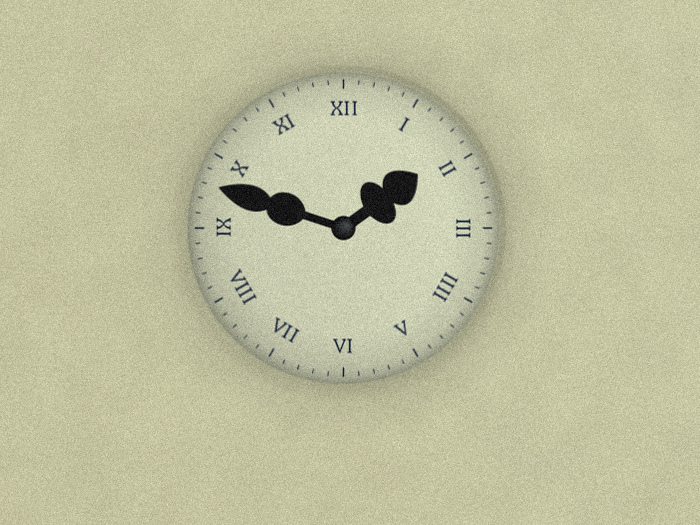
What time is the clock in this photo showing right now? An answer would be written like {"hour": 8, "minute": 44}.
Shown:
{"hour": 1, "minute": 48}
